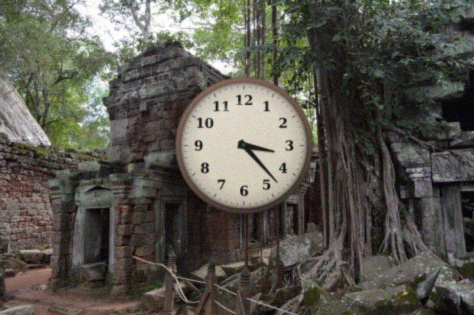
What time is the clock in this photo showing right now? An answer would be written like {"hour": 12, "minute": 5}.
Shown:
{"hour": 3, "minute": 23}
